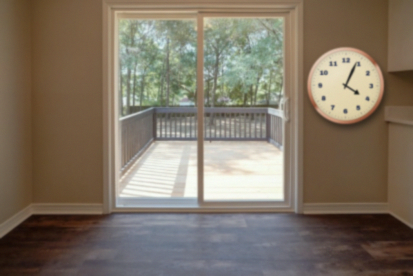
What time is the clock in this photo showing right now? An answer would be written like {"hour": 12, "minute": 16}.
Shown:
{"hour": 4, "minute": 4}
